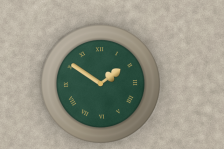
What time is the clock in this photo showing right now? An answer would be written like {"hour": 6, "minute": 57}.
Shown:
{"hour": 1, "minute": 51}
